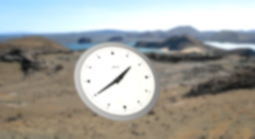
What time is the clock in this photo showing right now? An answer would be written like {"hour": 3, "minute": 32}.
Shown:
{"hour": 1, "minute": 40}
